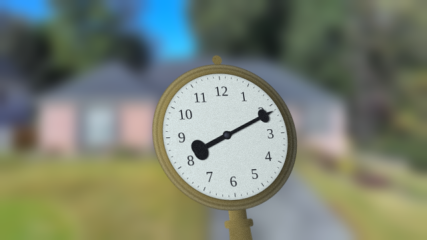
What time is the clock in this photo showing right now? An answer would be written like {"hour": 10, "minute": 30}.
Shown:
{"hour": 8, "minute": 11}
